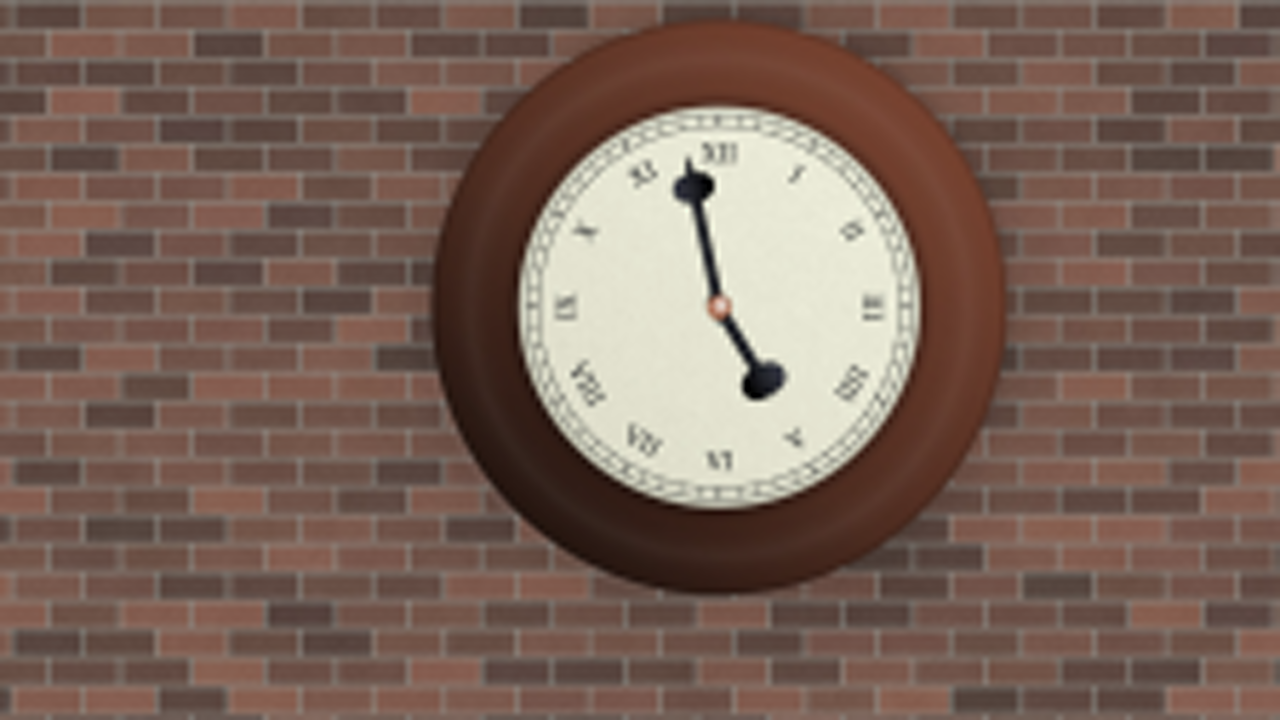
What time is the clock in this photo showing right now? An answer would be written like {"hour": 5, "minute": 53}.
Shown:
{"hour": 4, "minute": 58}
